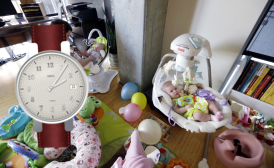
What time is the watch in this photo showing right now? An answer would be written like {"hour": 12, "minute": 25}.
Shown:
{"hour": 2, "minute": 6}
